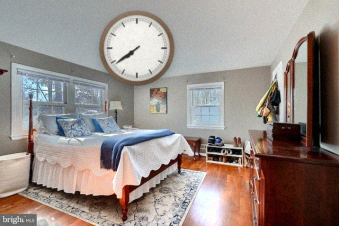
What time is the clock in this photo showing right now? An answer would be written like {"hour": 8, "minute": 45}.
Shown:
{"hour": 7, "minute": 39}
